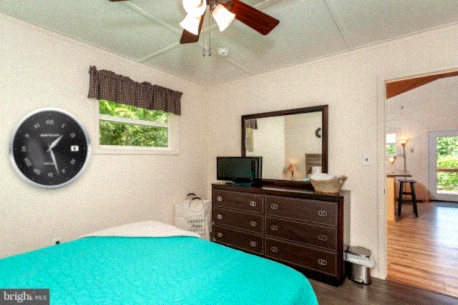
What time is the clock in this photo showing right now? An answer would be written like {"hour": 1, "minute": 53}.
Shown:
{"hour": 1, "minute": 27}
